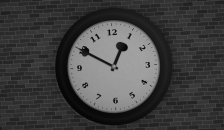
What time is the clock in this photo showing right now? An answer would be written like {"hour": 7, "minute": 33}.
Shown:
{"hour": 12, "minute": 50}
